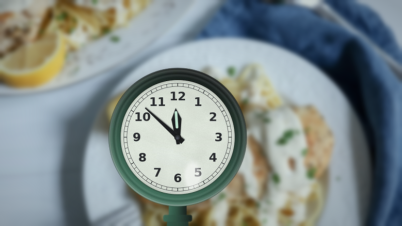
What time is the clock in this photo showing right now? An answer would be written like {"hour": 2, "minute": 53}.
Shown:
{"hour": 11, "minute": 52}
